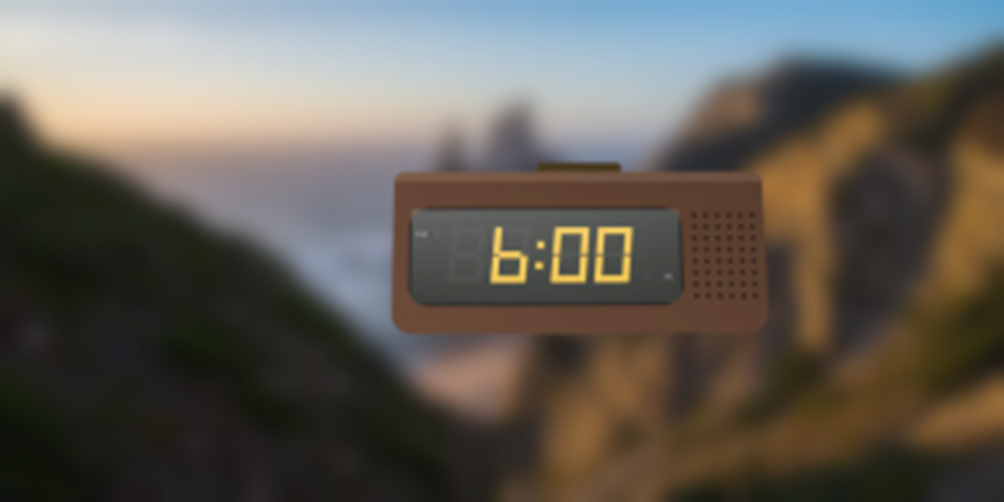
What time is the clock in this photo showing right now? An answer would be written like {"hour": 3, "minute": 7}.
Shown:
{"hour": 6, "minute": 0}
